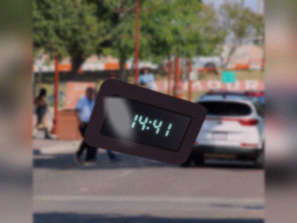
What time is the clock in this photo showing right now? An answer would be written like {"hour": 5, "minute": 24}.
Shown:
{"hour": 14, "minute": 41}
